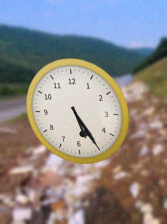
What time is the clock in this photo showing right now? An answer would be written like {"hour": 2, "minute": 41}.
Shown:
{"hour": 5, "minute": 25}
